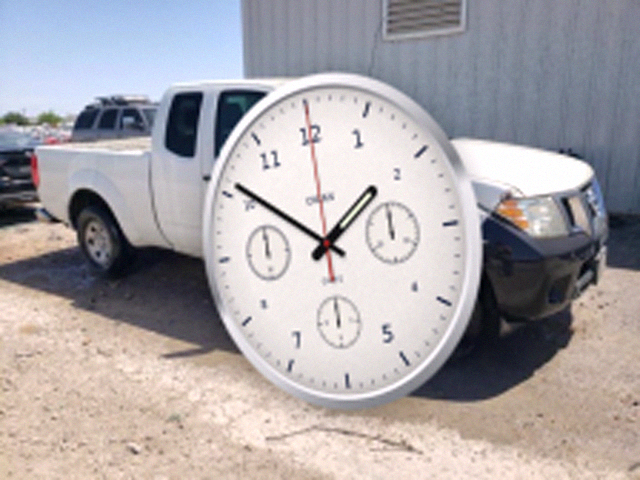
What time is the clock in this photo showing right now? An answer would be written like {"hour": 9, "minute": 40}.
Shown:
{"hour": 1, "minute": 51}
